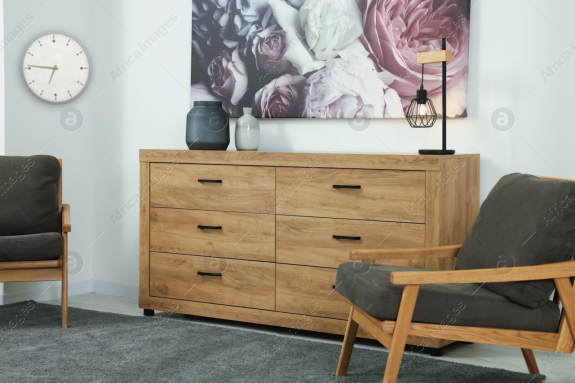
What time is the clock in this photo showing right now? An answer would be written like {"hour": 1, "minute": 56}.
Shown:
{"hour": 6, "minute": 46}
